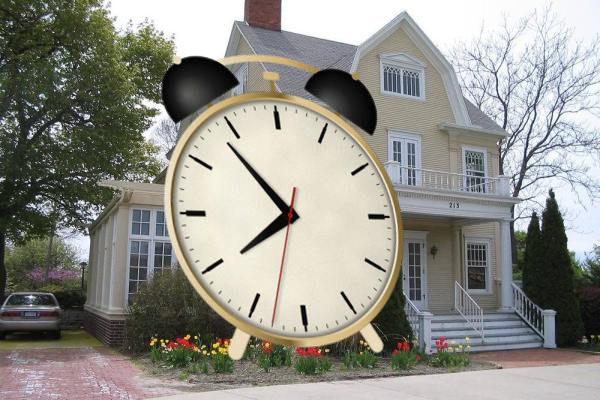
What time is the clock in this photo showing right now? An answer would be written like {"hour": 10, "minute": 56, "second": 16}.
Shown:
{"hour": 7, "minute": 53, "second": 33}
